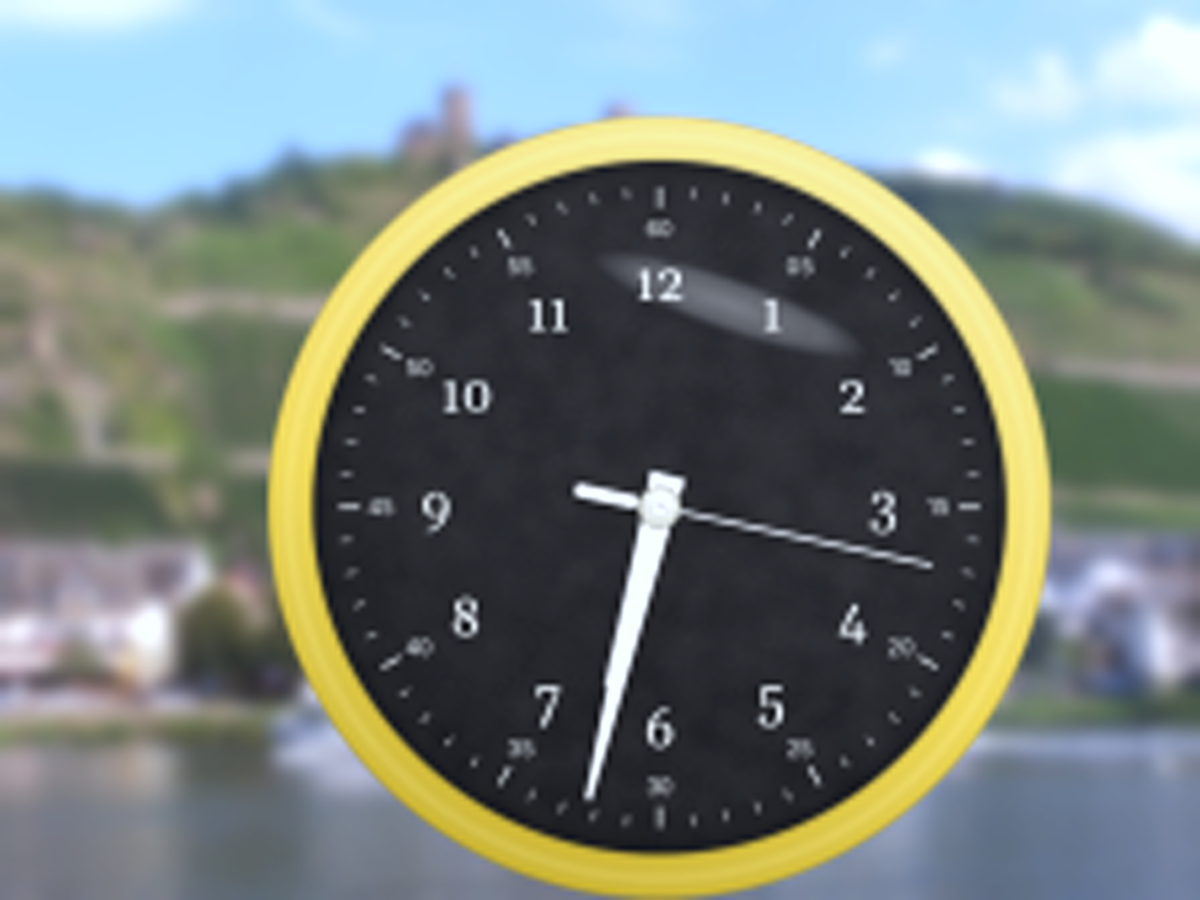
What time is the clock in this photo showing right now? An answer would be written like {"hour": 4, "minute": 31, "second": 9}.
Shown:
{"hour": 6, "minute": 32, "second": 17}
